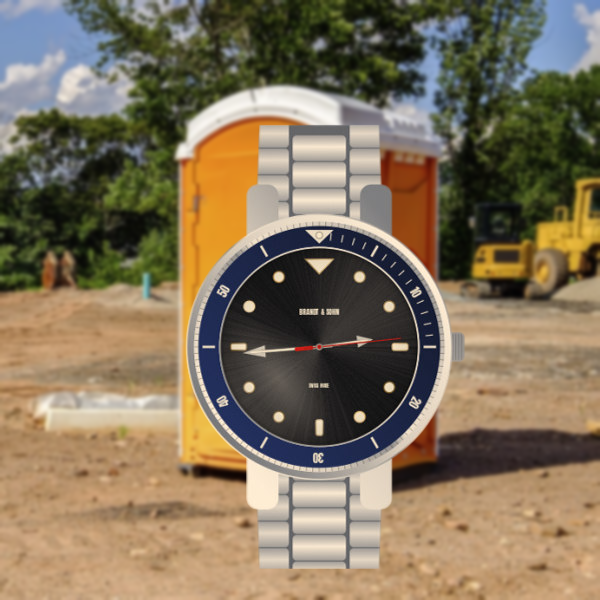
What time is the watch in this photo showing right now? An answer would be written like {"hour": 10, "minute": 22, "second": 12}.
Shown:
{"hour": 2, "minute": 44, "second": 14}
